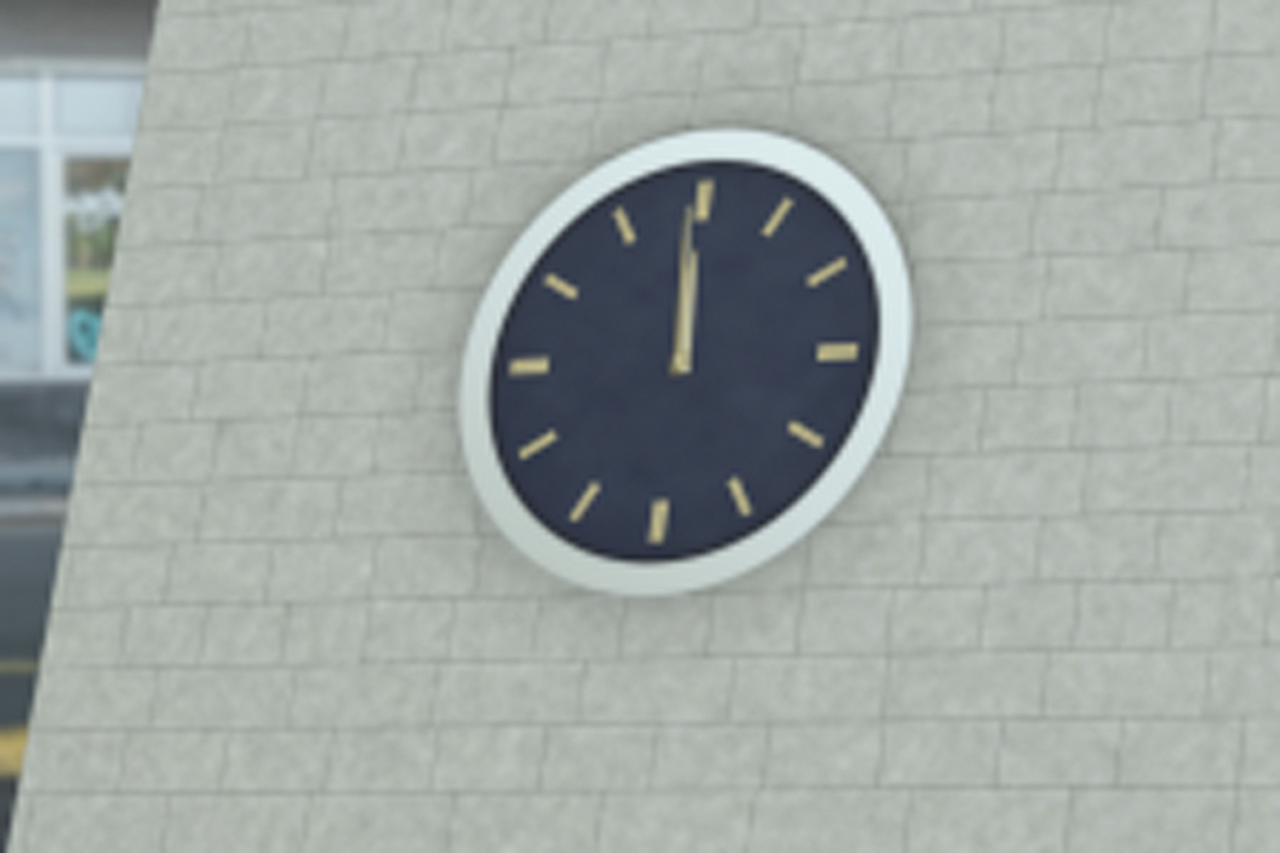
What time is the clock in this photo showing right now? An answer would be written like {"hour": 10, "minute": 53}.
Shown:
{"hour": 11, "minute": 59}
